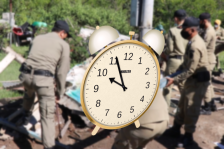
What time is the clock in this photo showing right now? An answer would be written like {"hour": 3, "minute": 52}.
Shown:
{"hour": 9, "minute": 56}
